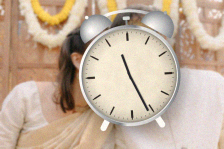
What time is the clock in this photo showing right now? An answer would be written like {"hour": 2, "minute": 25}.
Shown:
{"hour": 11, "minute": 26}
